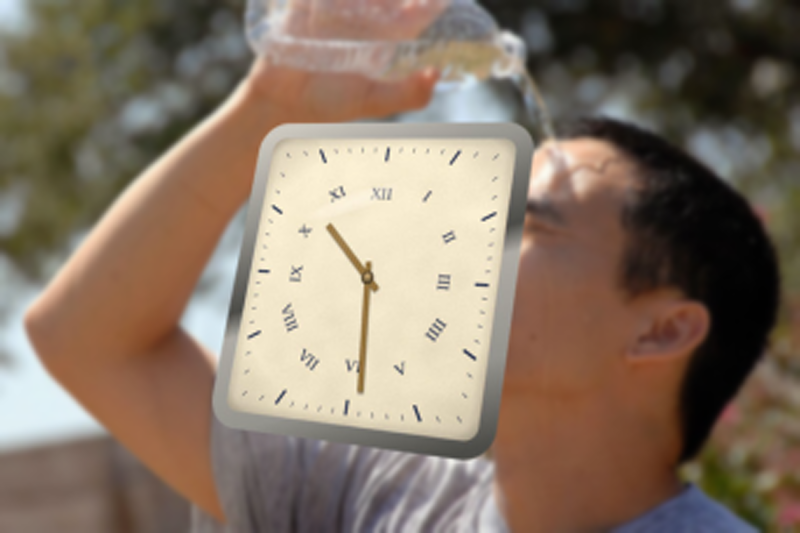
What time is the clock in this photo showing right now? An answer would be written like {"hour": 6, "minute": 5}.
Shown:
{"hour": 10, "minute": 29}
